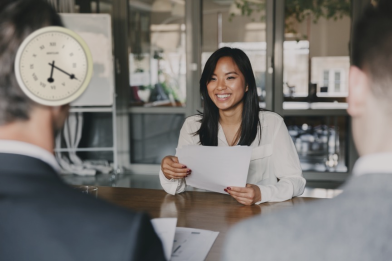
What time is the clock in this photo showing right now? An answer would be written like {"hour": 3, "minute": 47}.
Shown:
{"hour": 6, "minute": 20}
